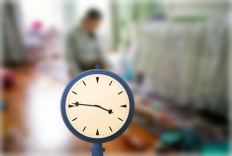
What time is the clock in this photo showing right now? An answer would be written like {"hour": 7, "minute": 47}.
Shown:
{"hour": 3, "minute": 46}
